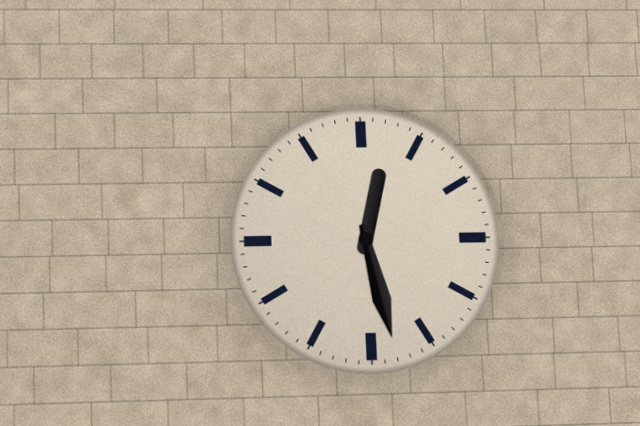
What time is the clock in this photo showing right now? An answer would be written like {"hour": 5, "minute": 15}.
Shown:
{"hour": 12, "minute": 28}
